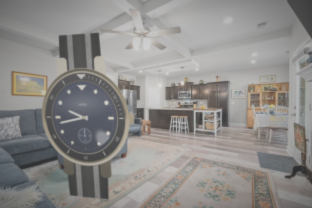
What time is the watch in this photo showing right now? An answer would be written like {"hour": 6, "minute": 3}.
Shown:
{"hour": 9, "minute": 43}
